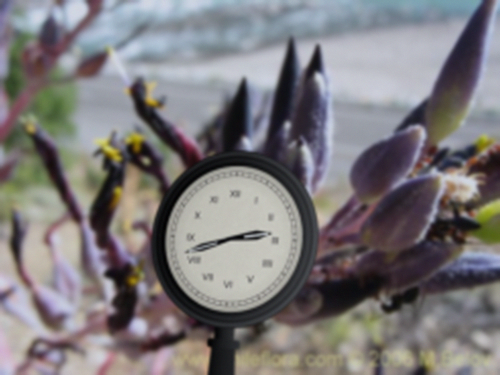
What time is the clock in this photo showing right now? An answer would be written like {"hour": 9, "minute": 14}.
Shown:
{"hour": 2, "minute": 42}
